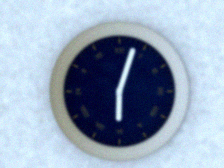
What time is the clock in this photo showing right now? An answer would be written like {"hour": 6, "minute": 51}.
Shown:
{"hour": 6, "minute": 3}
